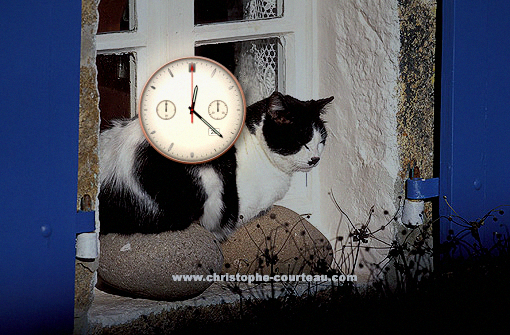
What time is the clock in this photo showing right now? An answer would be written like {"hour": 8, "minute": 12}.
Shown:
{"hour": 12, "minute": 22}
